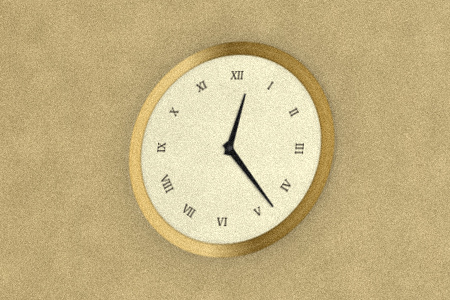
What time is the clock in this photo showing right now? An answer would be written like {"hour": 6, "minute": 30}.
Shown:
{"hour": 12, "minute": 23}
